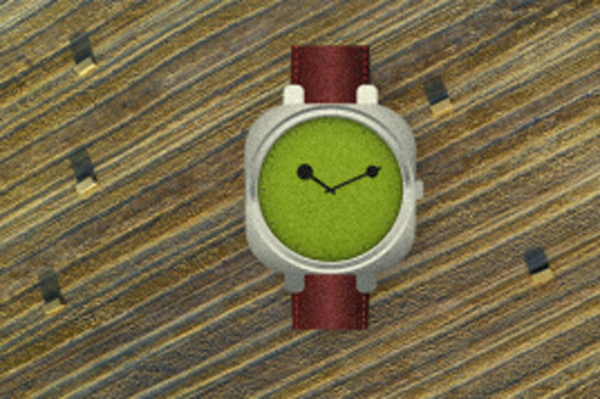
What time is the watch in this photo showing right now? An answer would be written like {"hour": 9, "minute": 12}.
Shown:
{"hour": 10, "minute": 11}
